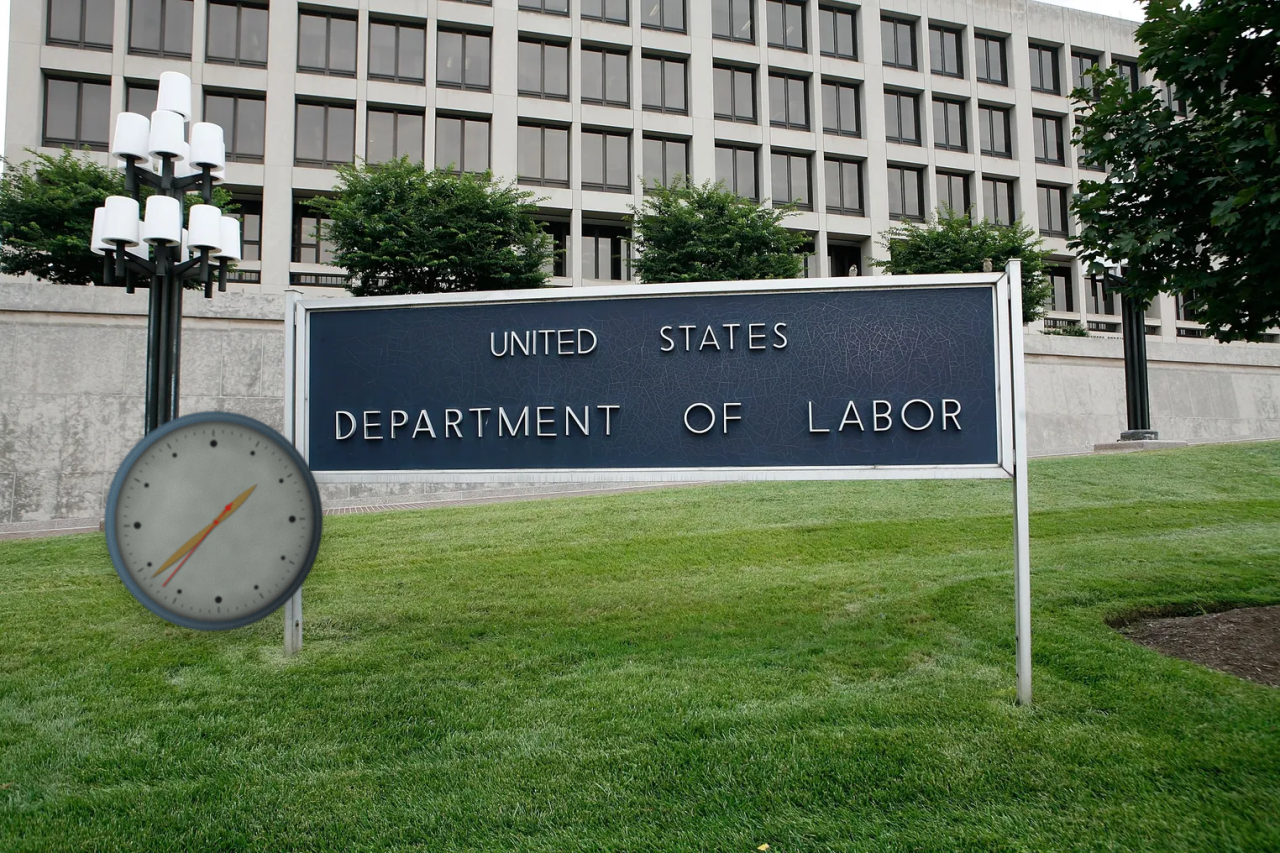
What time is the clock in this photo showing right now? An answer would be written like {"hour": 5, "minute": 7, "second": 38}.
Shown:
{"hour": 1, "minute": 38, "second": 37}
